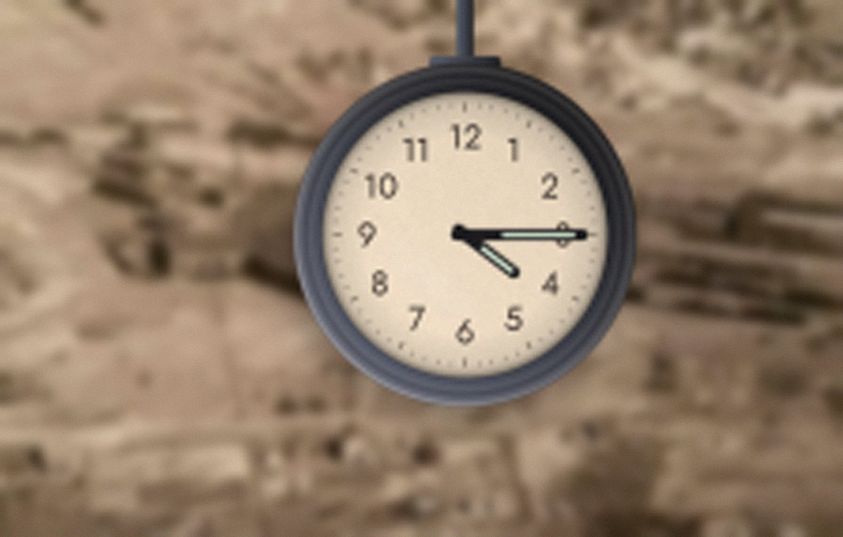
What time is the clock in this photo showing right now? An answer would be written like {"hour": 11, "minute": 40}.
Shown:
{"hour": 4, "minute": 15}
